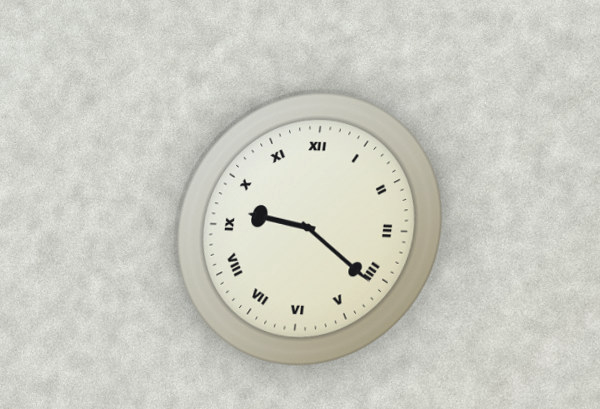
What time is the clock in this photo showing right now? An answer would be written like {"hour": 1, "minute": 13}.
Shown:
{"hour": 9, "minute": 21}
